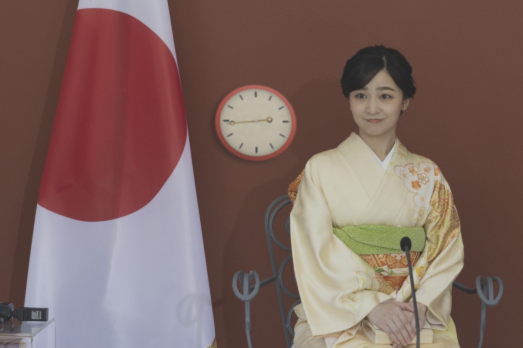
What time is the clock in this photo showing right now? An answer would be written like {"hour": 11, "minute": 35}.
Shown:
{"hour": 2, "minute": 44}
